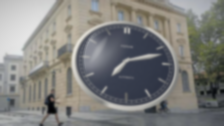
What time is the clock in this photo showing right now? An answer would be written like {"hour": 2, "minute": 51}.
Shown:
{"hour": 7, "minute": 12}
